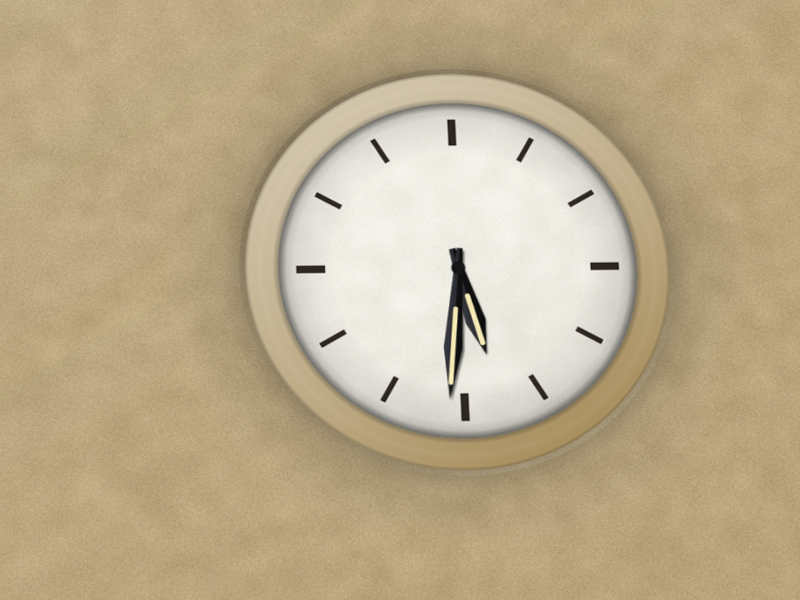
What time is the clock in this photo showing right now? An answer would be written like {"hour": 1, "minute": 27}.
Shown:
{"hour": 5, "minute": 31}
